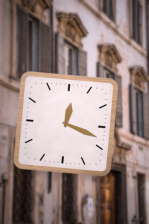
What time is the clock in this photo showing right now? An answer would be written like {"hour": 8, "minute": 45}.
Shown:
{"hour": 12, "minute": 18}
